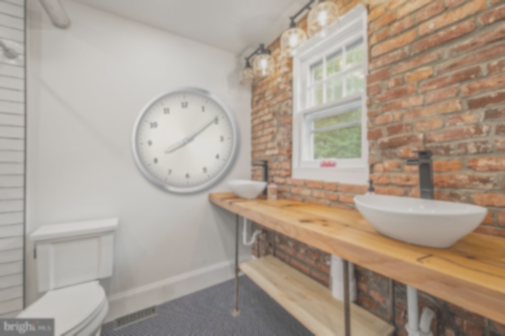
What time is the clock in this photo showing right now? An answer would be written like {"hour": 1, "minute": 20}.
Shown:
{"hour": 8, "minute": 9}
